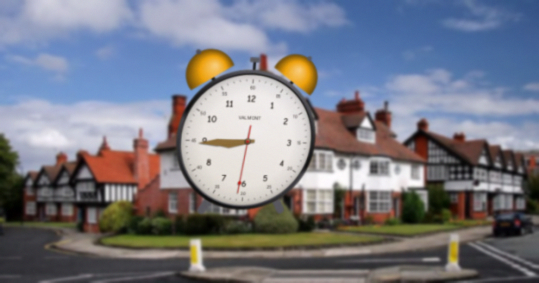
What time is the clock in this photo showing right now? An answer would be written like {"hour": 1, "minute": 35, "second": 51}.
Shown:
{"hour": 8, "minute": 44, "second": 31}
